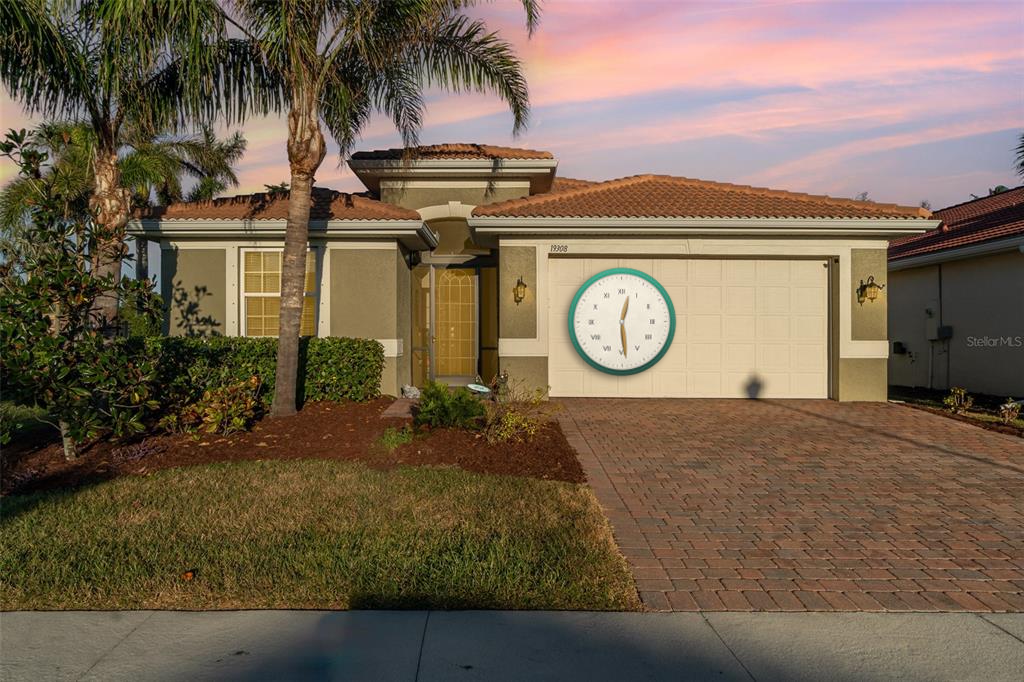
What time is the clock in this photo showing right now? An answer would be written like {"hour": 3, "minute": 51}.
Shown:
{"hour": 12, "minute": 29}
